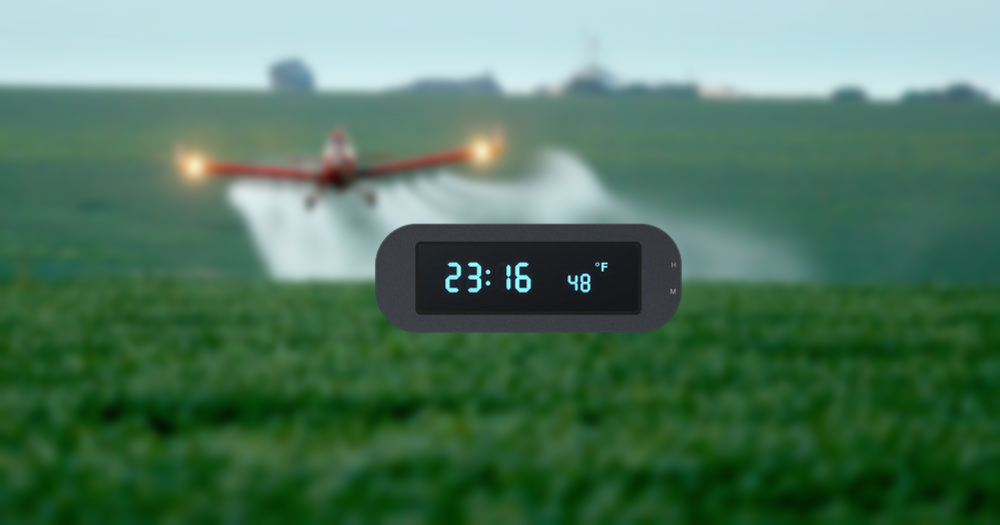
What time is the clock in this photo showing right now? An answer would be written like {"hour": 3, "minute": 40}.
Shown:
{"hour": 23, "minute": 16}
